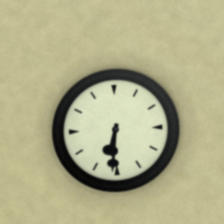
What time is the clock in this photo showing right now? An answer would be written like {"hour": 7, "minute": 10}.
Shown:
{"hour": 6, "minute": 31}
